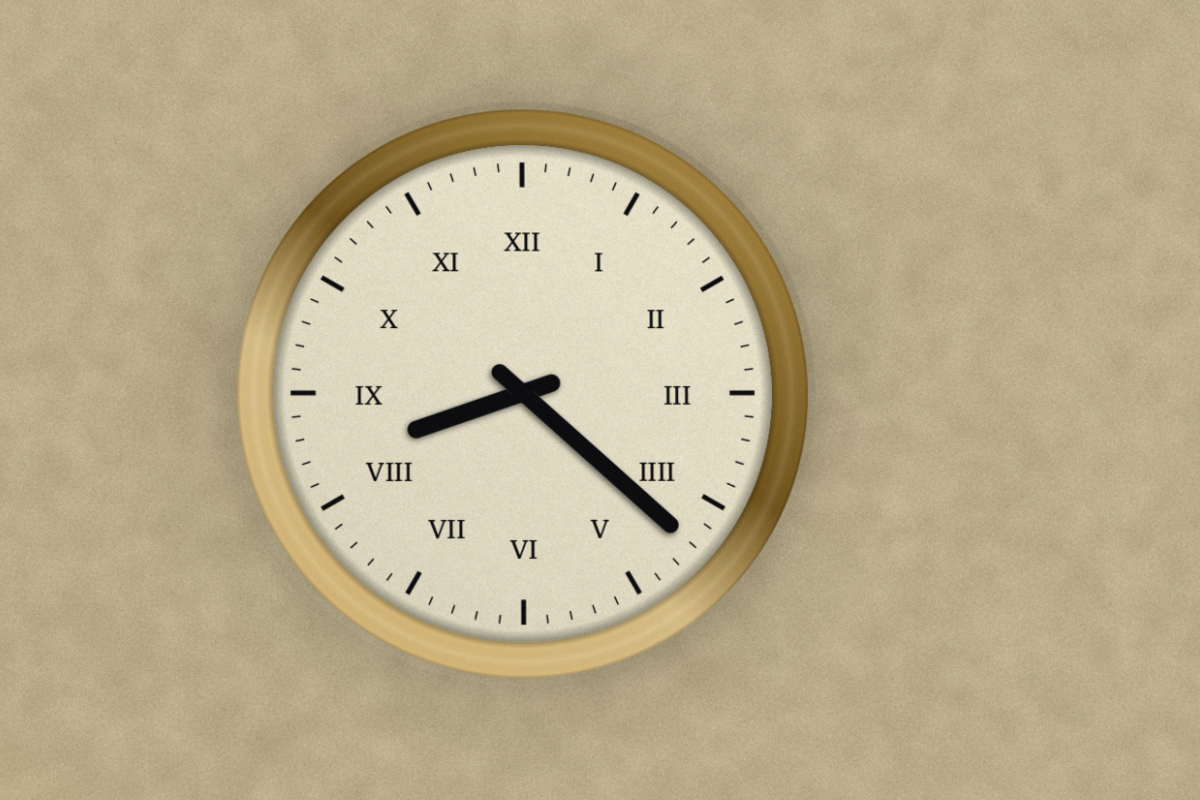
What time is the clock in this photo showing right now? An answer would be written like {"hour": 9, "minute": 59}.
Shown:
{"hour": 8, "minute": 22}
